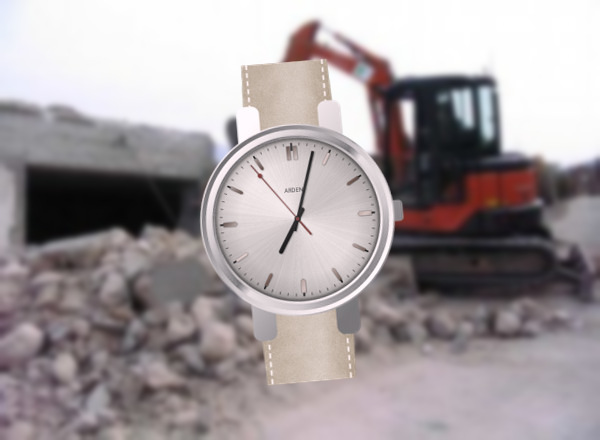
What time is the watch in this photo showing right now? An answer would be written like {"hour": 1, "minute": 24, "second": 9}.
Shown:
{"hour": 7, "minute": 2, "second": 54}
